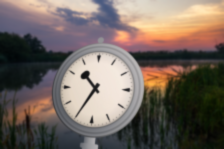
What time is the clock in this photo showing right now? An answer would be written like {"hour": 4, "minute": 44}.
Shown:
{"hour": 10, "minute": 35}
